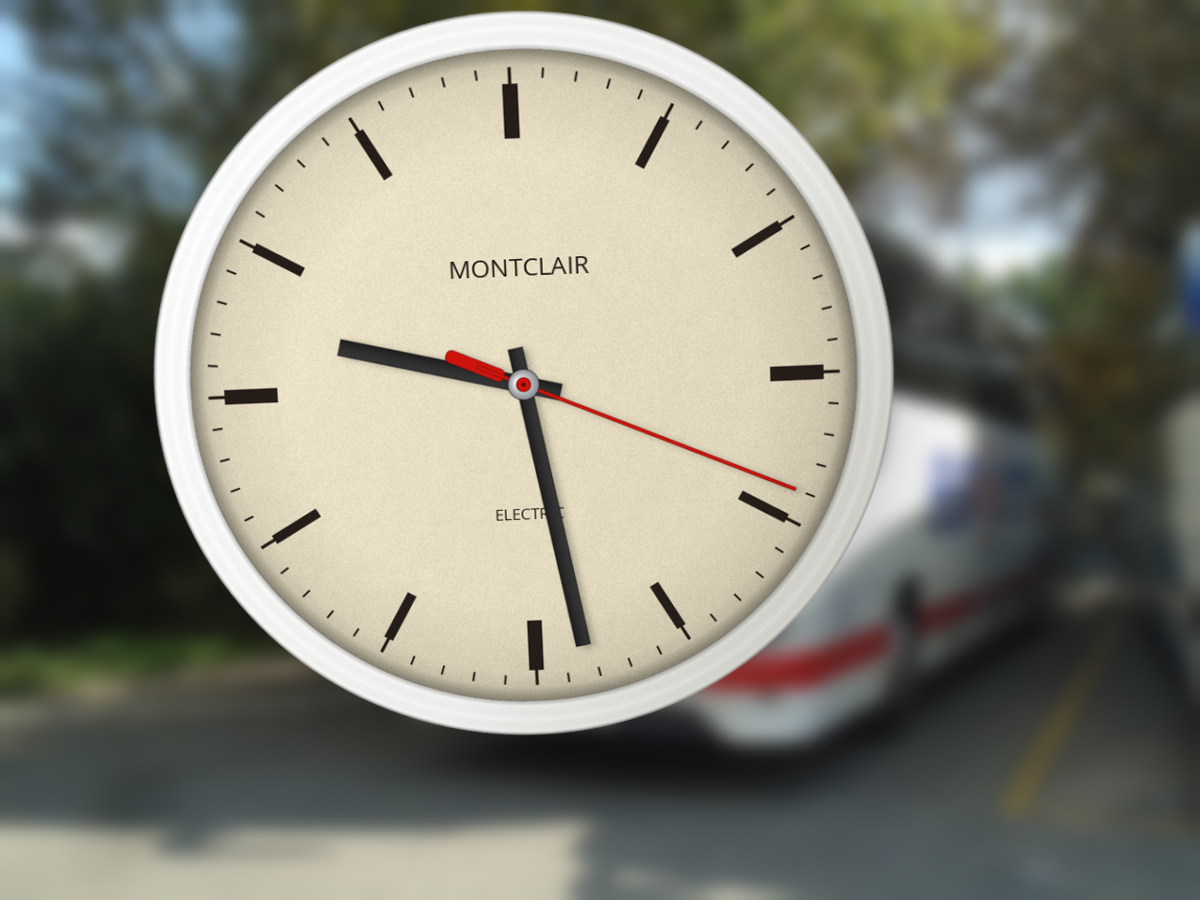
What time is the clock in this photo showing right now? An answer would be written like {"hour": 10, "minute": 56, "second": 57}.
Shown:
{"hour": 9, "minute": 28, "second": 19}
